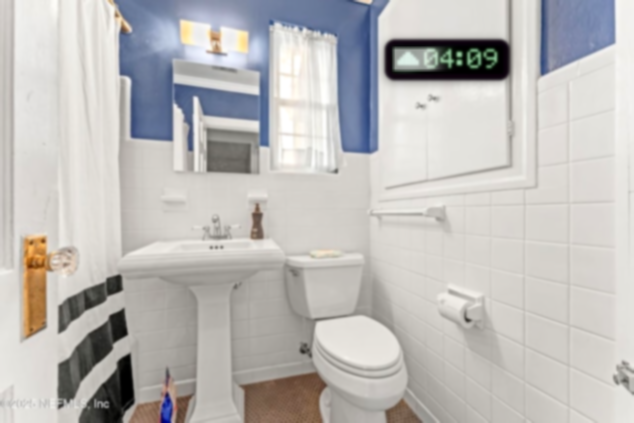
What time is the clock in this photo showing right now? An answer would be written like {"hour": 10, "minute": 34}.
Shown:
{"hour": 4, "minute": 9}
